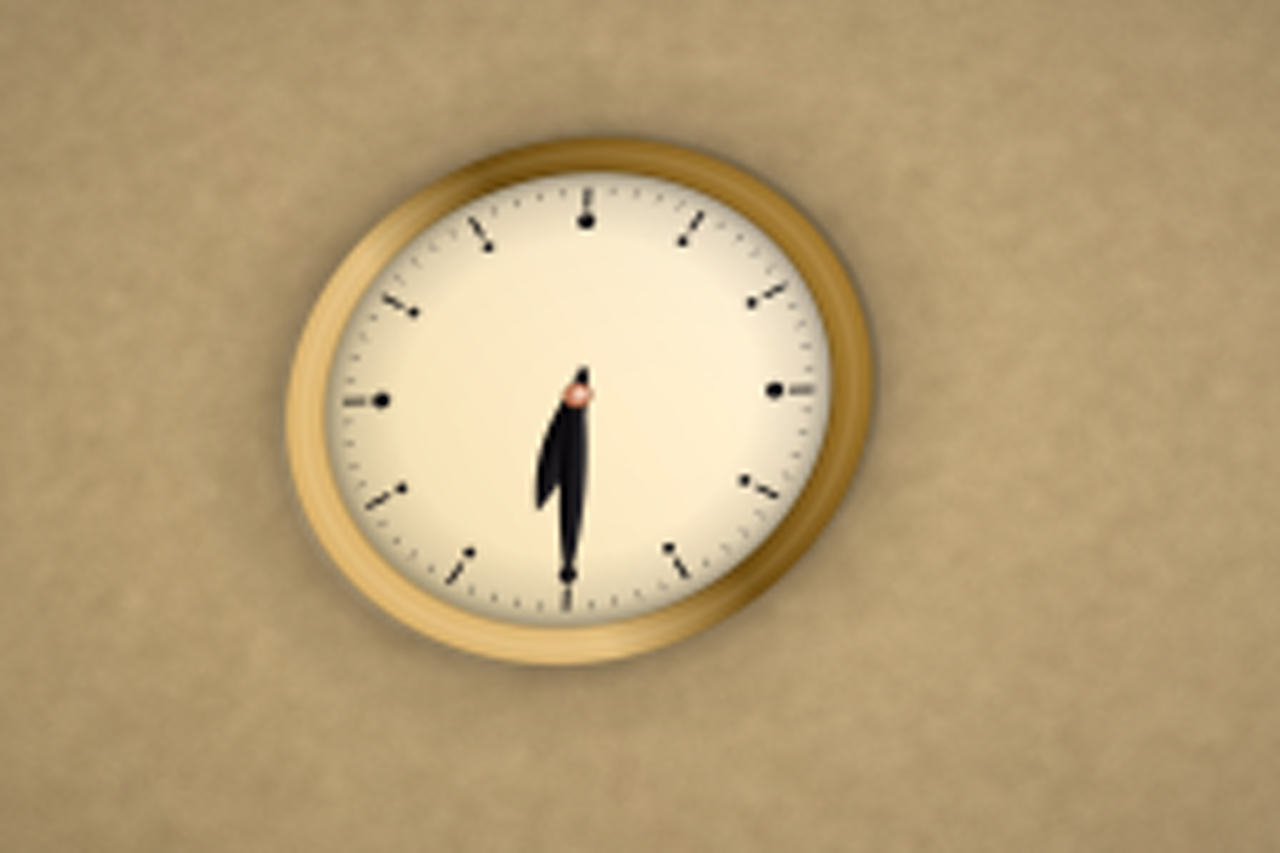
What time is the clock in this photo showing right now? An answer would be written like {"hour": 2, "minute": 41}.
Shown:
{"hour": 6, "minute": 30}
